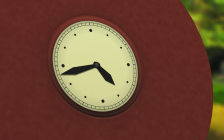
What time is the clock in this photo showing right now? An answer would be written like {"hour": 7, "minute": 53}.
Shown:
{"hour": 4, "minute": 43}
